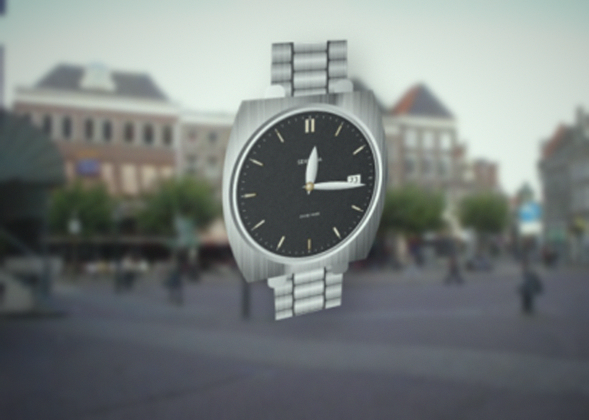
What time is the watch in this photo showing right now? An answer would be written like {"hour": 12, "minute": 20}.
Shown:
{"hour": 12, "minute": 16}
